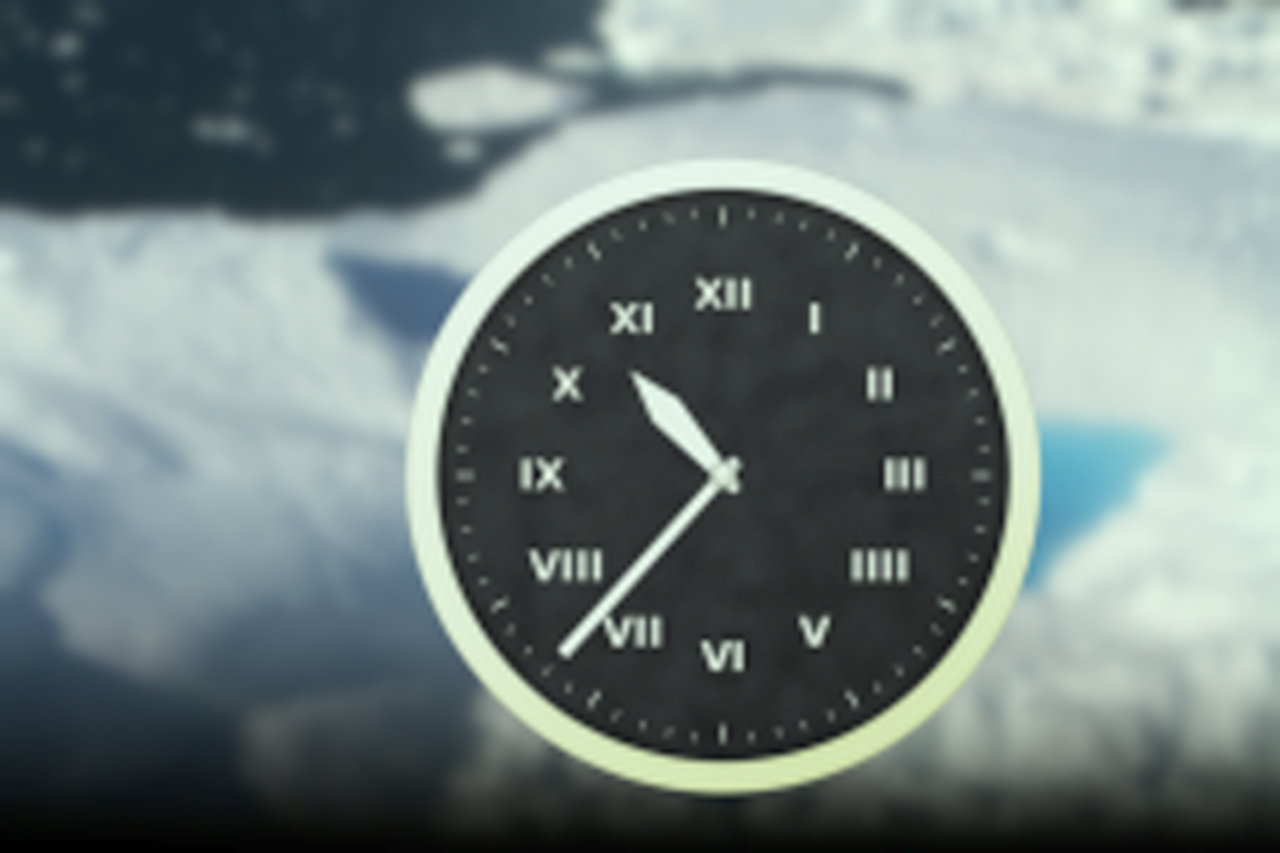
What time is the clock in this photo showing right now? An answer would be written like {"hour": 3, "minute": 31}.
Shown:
{"hour": 10, "minute": 37}
